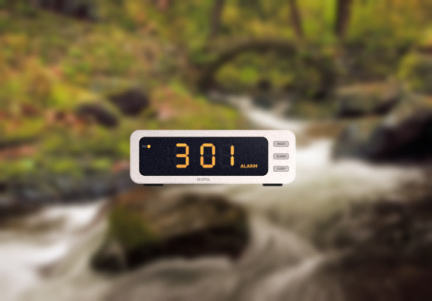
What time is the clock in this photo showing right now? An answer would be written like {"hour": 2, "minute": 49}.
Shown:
{"hour": 3, "minute": 1}
